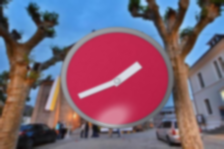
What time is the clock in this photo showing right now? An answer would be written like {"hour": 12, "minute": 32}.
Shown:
{"hour": 1, "minute": 41}
